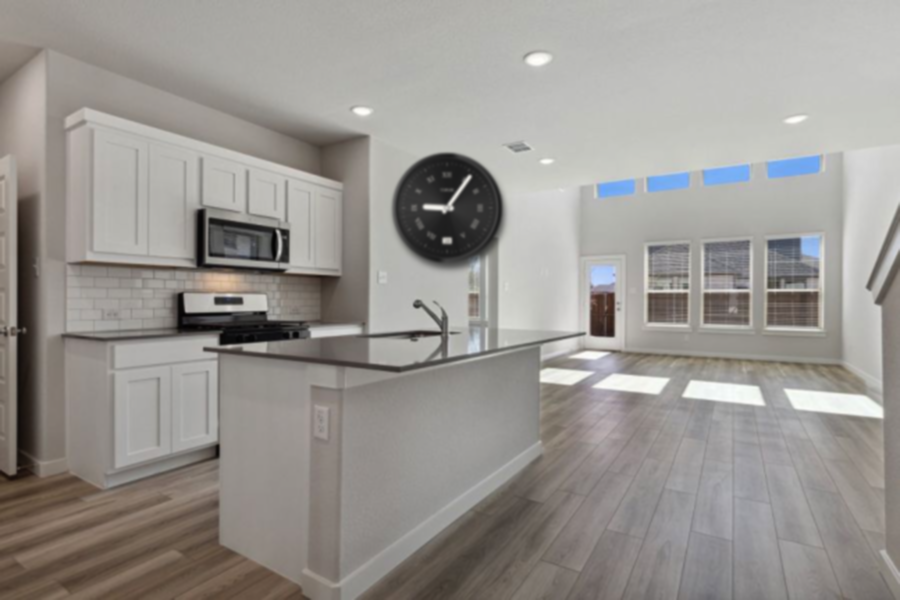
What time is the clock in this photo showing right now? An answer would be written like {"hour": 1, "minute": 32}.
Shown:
{"hour": 9, "minute": 6}
